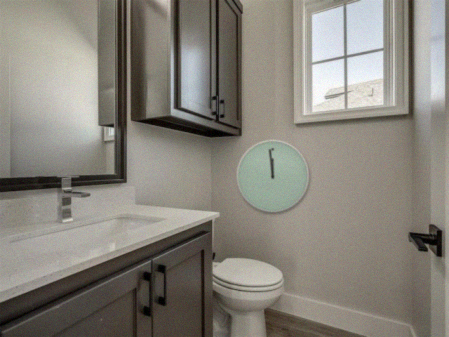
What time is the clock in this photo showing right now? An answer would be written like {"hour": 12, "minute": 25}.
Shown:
{"hour": 11, "minute": 59}
